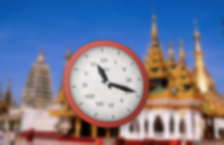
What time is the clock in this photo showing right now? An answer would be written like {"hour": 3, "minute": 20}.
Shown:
{"hour": 11, "minute": 19}
